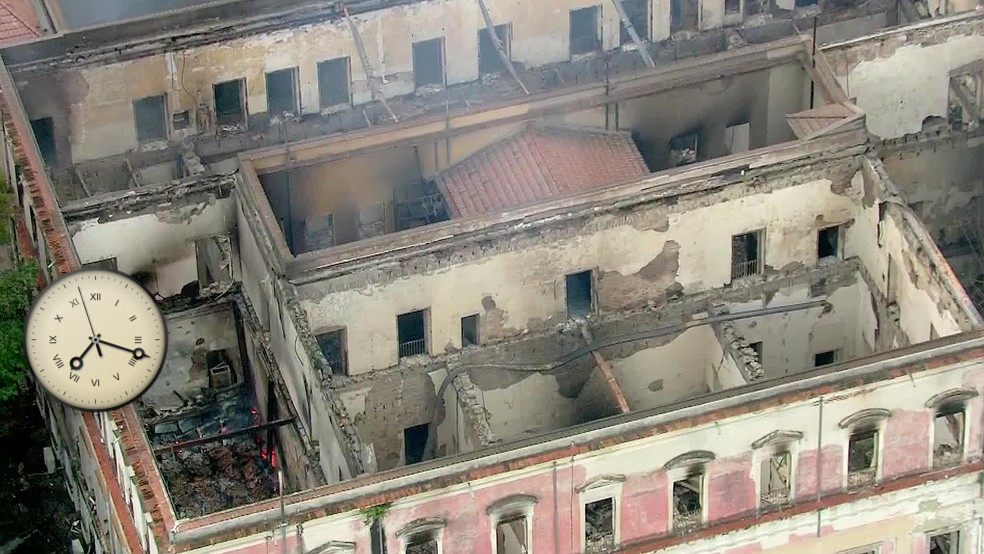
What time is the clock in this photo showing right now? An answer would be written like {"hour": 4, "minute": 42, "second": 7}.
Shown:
{"hour": 7, "minute": 17, "second": 57}
